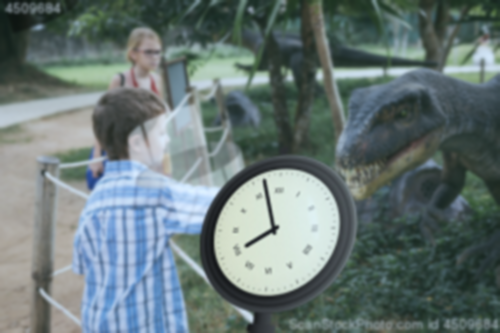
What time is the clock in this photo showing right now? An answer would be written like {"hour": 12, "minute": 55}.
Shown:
{"hour": 7, "minute": 57}
